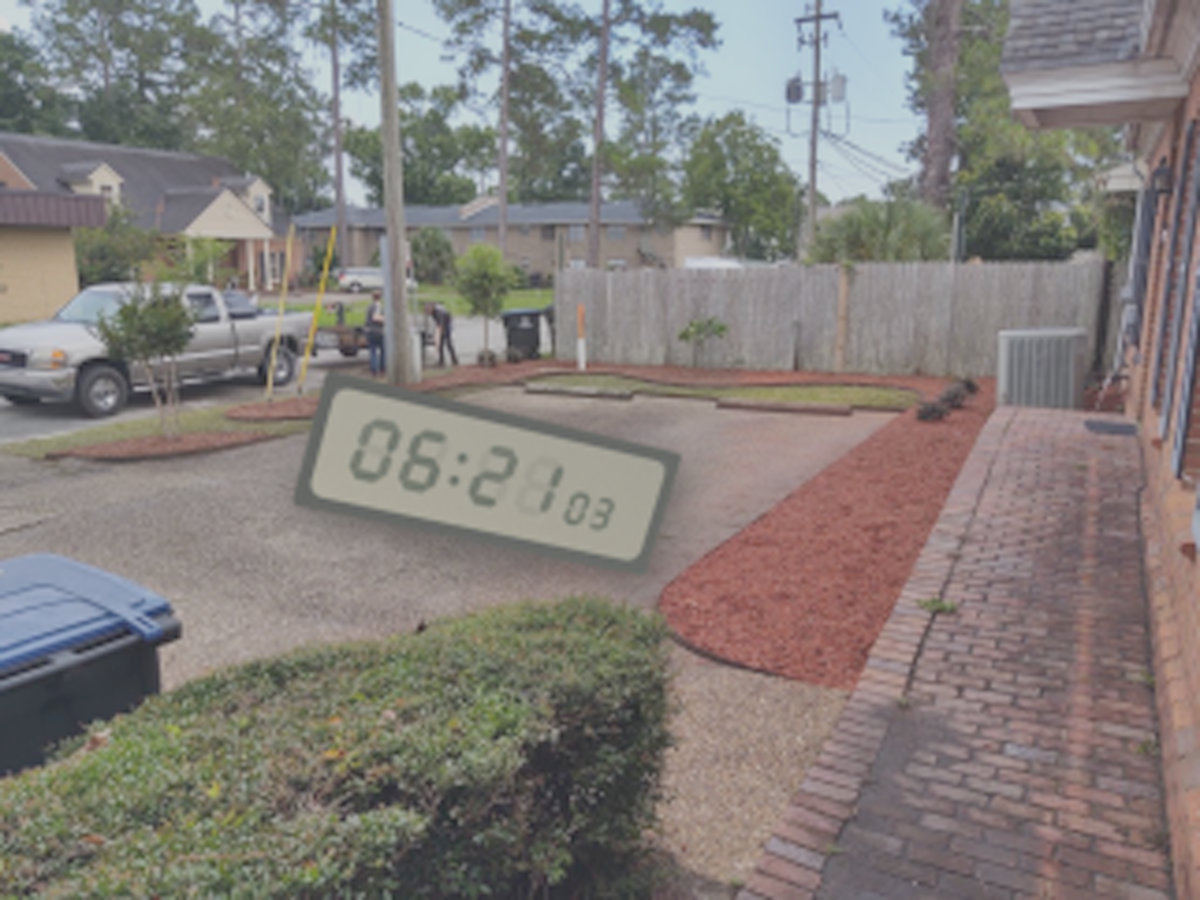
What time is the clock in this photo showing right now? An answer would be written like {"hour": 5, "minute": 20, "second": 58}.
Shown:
{"hour": 6, "minute": 21, "second": 3}
